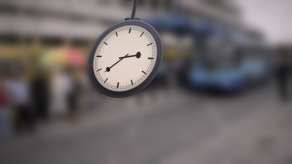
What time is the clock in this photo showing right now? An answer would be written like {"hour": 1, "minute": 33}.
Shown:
{"hour": 2, "minute": 38}
